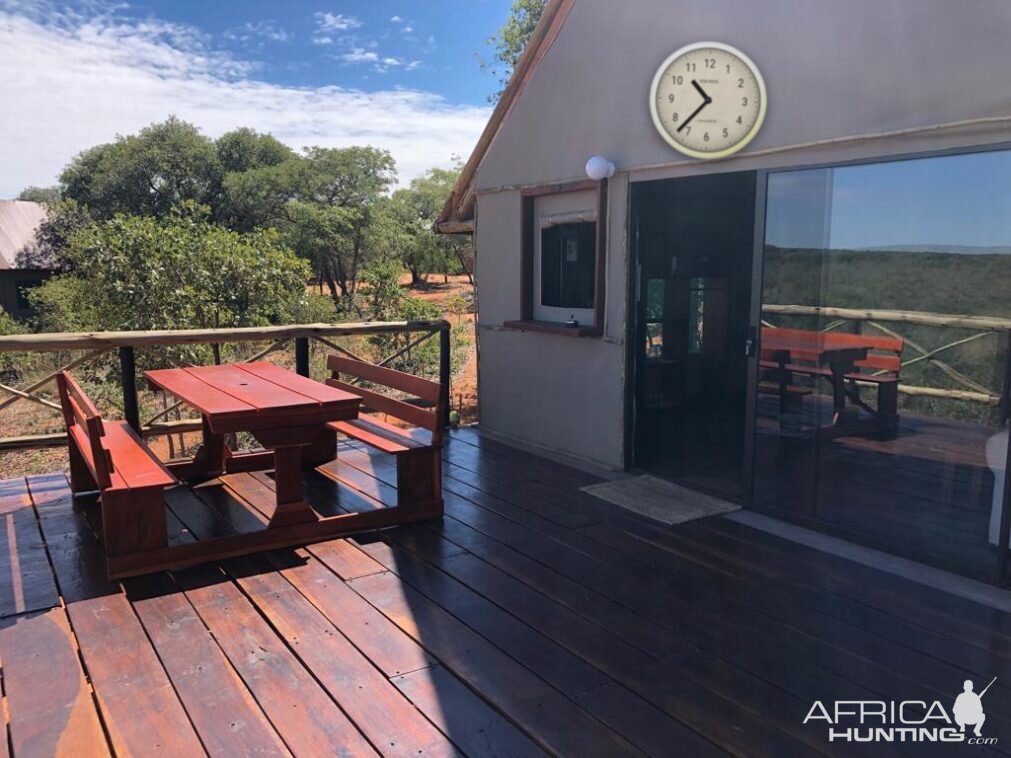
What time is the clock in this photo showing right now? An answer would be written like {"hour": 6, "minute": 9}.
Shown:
{"hour": 10, "minute": 37}
